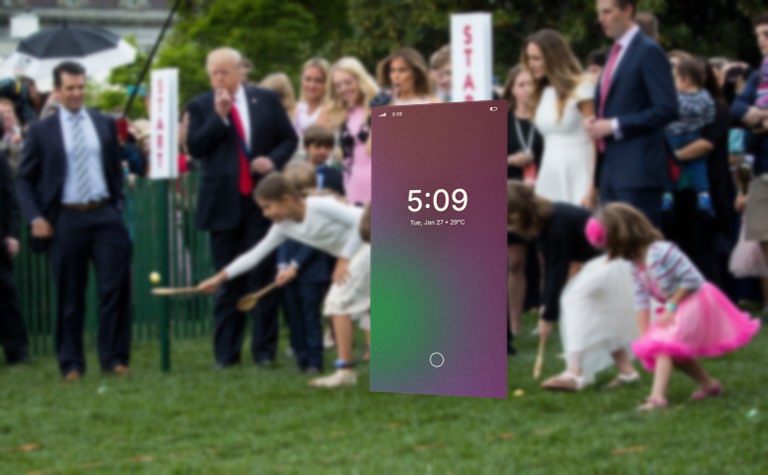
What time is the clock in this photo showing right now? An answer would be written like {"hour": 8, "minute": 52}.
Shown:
{"hour": 5, "minute": 9}
